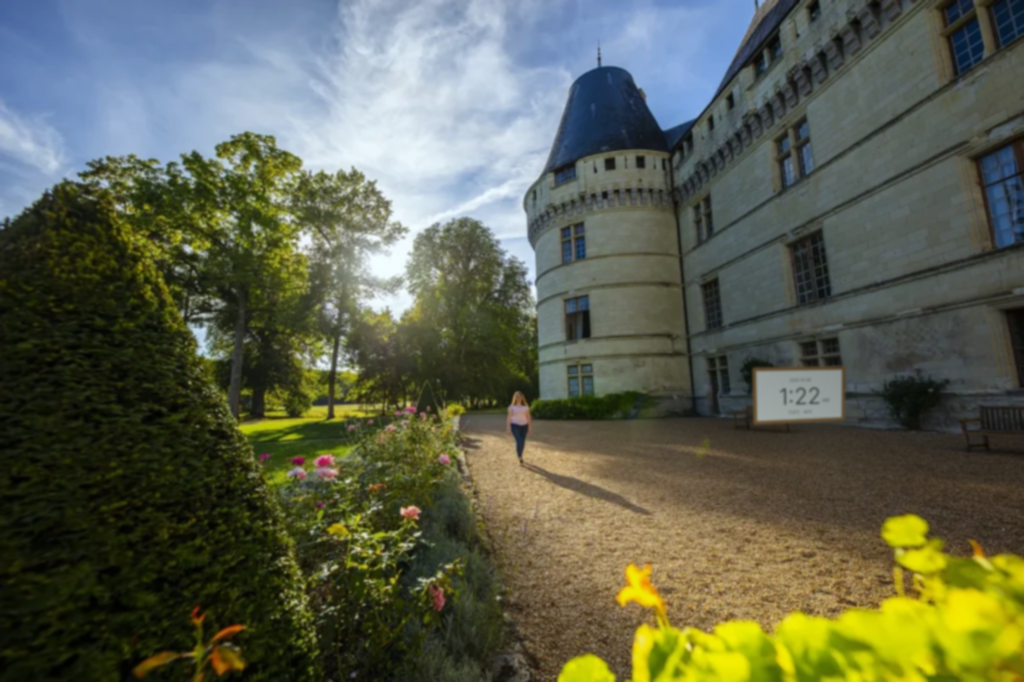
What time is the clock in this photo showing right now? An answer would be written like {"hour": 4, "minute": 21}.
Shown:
{"hour": 1, "minute": 22}
